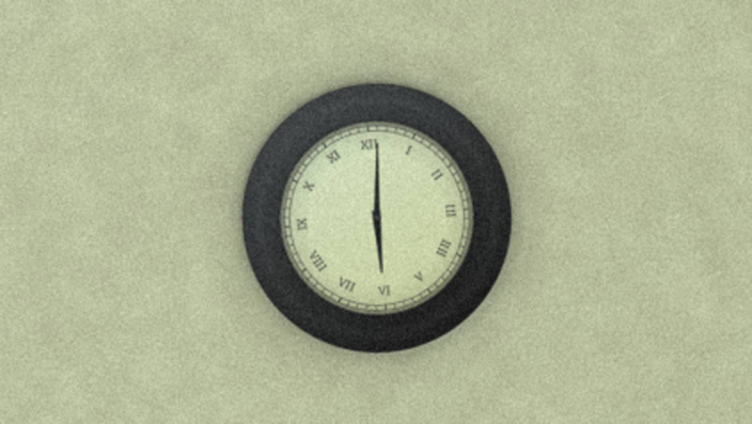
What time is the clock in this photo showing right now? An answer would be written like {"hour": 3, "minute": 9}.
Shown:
{"hour": 6, "minute": 1}
